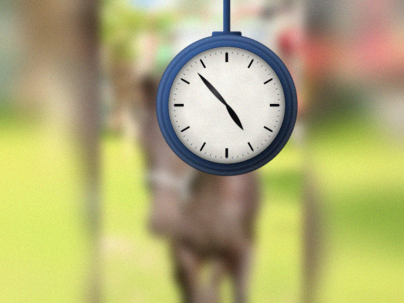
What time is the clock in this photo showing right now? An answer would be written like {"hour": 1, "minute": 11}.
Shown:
{"hour": 4, "minute": 53}
